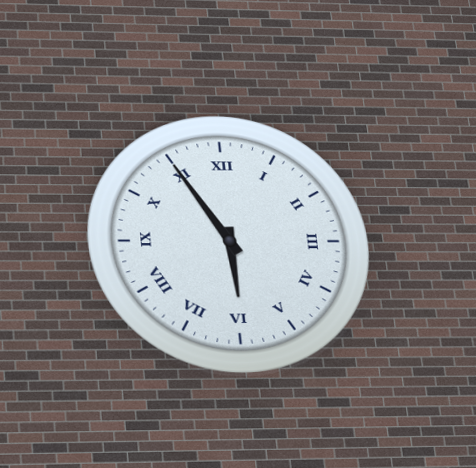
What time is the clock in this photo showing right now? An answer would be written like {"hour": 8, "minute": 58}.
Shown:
{"hour": 5, "minute": 55}
